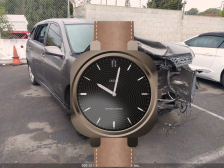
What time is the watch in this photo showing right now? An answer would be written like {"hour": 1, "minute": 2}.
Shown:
{"hour": 10, "minute": 2}
